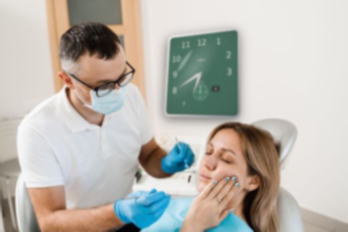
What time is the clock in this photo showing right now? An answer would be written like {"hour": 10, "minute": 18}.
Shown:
{"hour": 6, "minute": 40}
